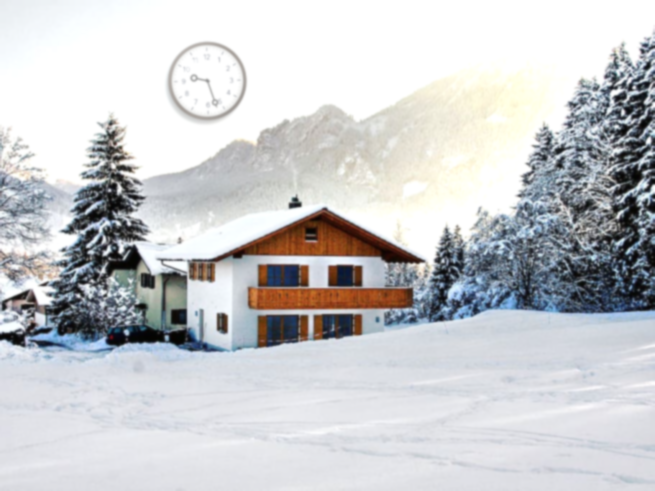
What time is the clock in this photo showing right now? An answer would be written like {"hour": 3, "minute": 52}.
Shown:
{"hour": 9, "minute": 27}
